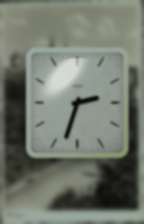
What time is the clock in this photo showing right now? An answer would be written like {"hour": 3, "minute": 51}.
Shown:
{"hour": 2, "minute": 33}
